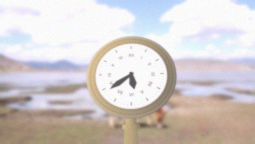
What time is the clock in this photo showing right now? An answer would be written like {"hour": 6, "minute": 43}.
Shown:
{"hour": 5, "minute": 39}
